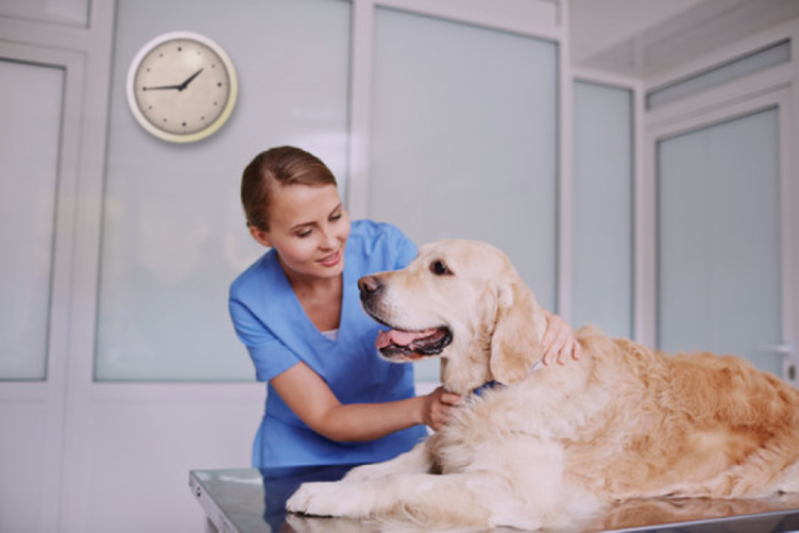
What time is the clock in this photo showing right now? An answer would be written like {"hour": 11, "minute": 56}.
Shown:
{"hour": 1, "minute": 45}
